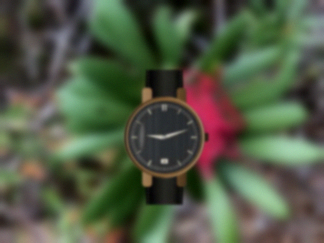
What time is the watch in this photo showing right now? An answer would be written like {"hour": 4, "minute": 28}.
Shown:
{"hour": 9, "minute": 12}
